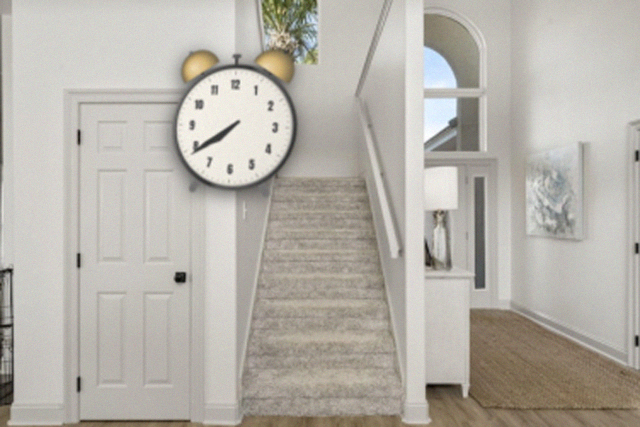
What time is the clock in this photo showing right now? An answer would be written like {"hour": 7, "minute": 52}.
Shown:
{"hour": 7, "minute": 39}
